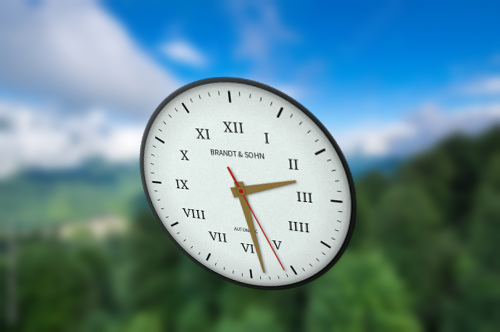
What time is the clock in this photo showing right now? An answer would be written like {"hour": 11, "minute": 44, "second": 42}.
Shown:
{"hour": 2, "minute": 28, "second": 26}
